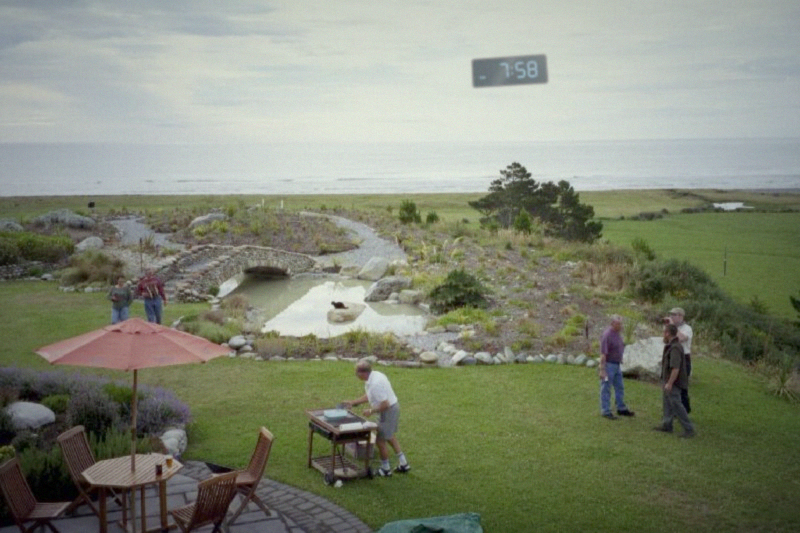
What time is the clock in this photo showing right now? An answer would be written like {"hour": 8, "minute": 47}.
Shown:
{"hour": 7, "minute": 58}
